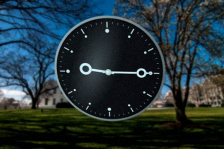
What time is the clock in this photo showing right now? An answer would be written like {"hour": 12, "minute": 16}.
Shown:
{"hour": 9, "minute": 15}
